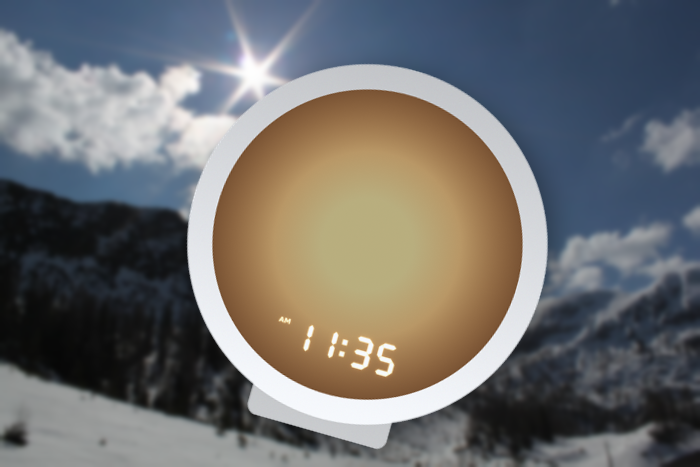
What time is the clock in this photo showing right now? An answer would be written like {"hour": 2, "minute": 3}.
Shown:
{"hour": 11, "minute": 35}
